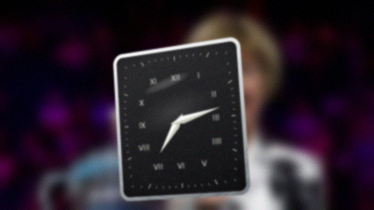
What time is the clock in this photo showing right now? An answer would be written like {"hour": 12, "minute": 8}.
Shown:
{"hour": 7, "minute": 13}
